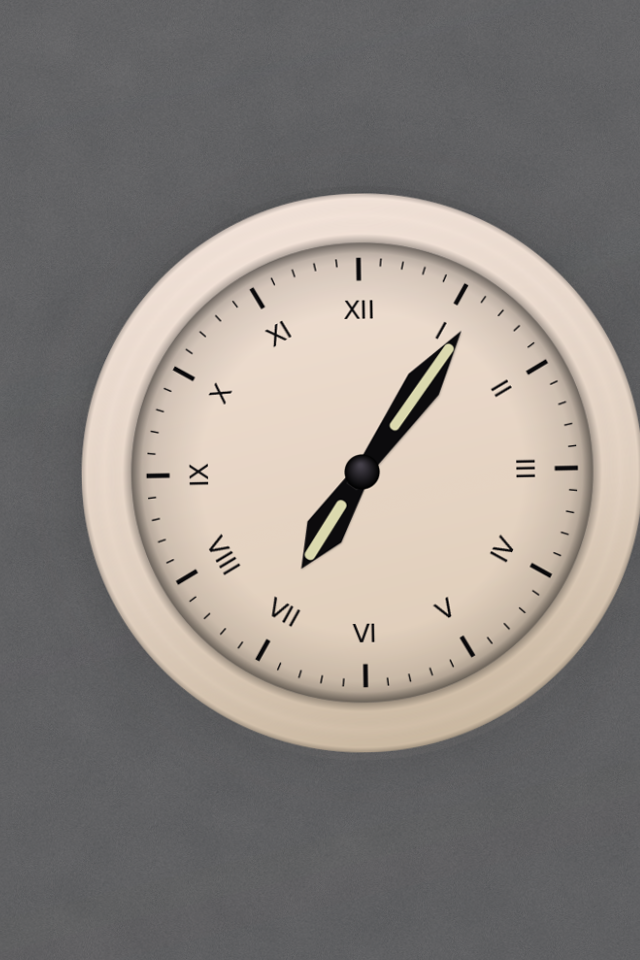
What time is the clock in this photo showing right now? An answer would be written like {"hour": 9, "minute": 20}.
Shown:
{"hour": 7, "minute": 6}
